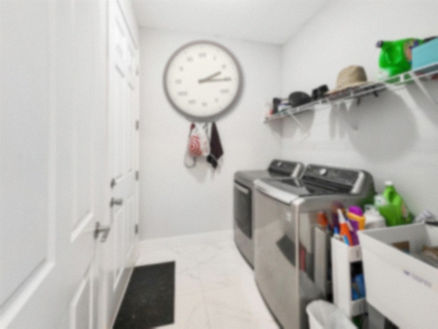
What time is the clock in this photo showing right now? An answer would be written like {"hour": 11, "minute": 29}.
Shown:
{"hour": 2, "minute": 15}
